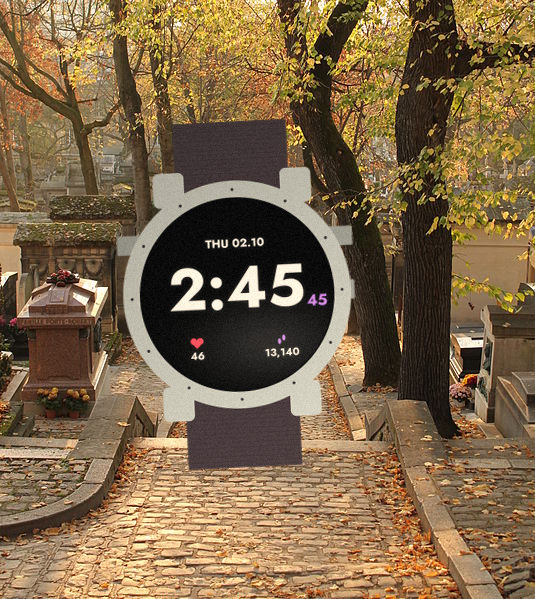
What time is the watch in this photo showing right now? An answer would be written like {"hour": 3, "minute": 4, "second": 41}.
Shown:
{"hour": 2, "minute": 45, "second": 45}
